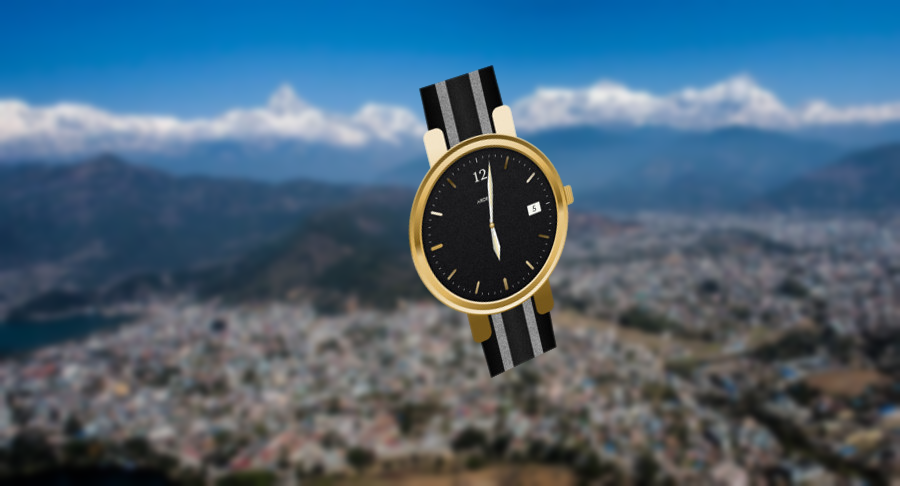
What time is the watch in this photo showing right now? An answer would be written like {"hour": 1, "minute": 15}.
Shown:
{"hour": 6, "minute": 2}
